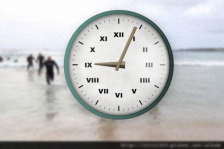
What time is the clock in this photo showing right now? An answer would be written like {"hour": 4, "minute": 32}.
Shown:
{"hour": 9, "minute": 4}
